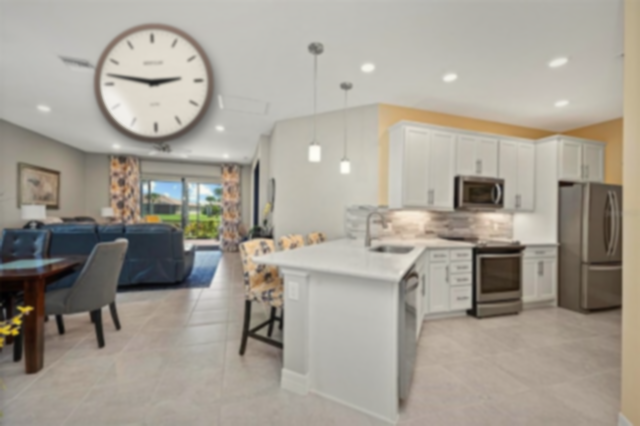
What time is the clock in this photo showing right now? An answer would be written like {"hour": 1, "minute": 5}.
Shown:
{"hour": 2, "minute": 47}
